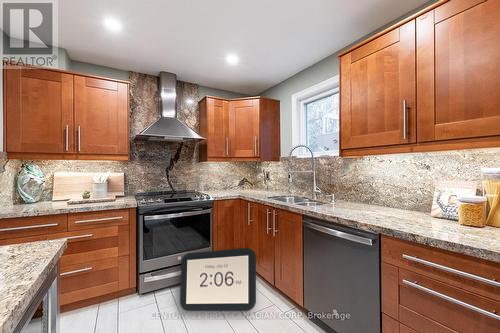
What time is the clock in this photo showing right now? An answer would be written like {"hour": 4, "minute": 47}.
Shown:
{"hour": 2, "minute": 6}
